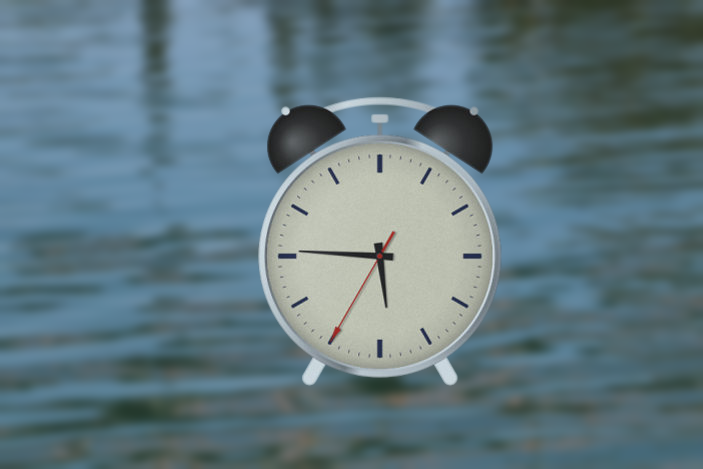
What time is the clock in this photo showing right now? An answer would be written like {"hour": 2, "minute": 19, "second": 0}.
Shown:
{"hour": 5, "minute": 45, "second": 35}
